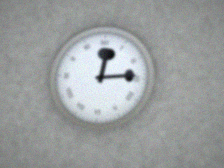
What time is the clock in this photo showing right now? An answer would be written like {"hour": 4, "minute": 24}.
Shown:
{"hour": 12, "minute": 14}
